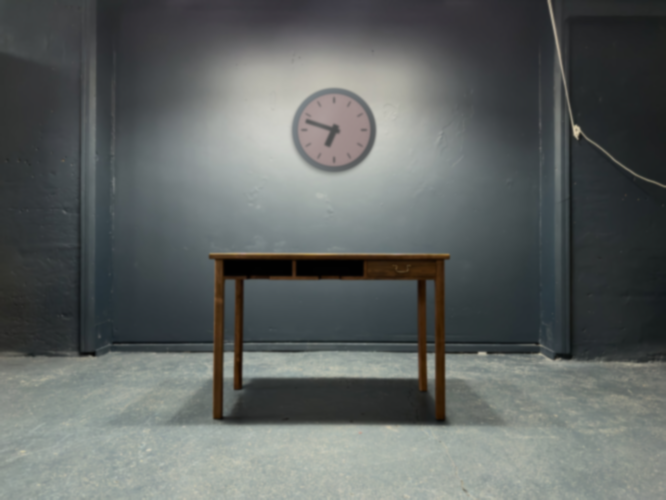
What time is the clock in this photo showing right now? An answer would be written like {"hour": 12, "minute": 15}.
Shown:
{"hour": 6, "minute": 48}
